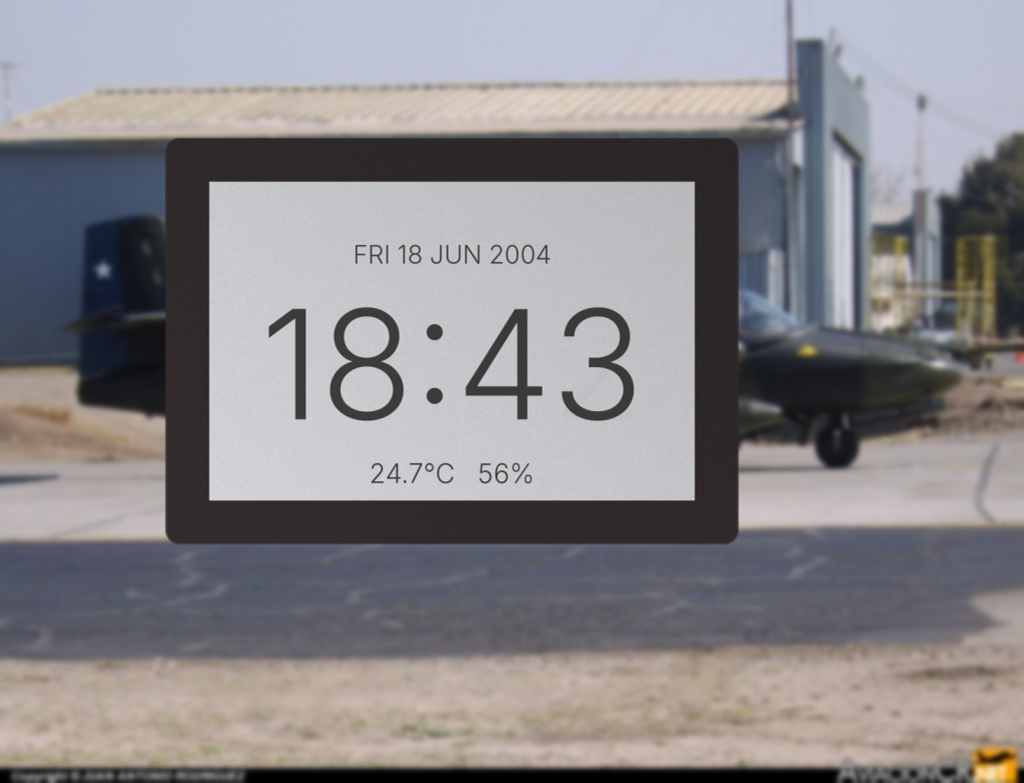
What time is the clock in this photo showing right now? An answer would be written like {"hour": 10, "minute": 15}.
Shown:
{"hour": 18, "minute": 43}
